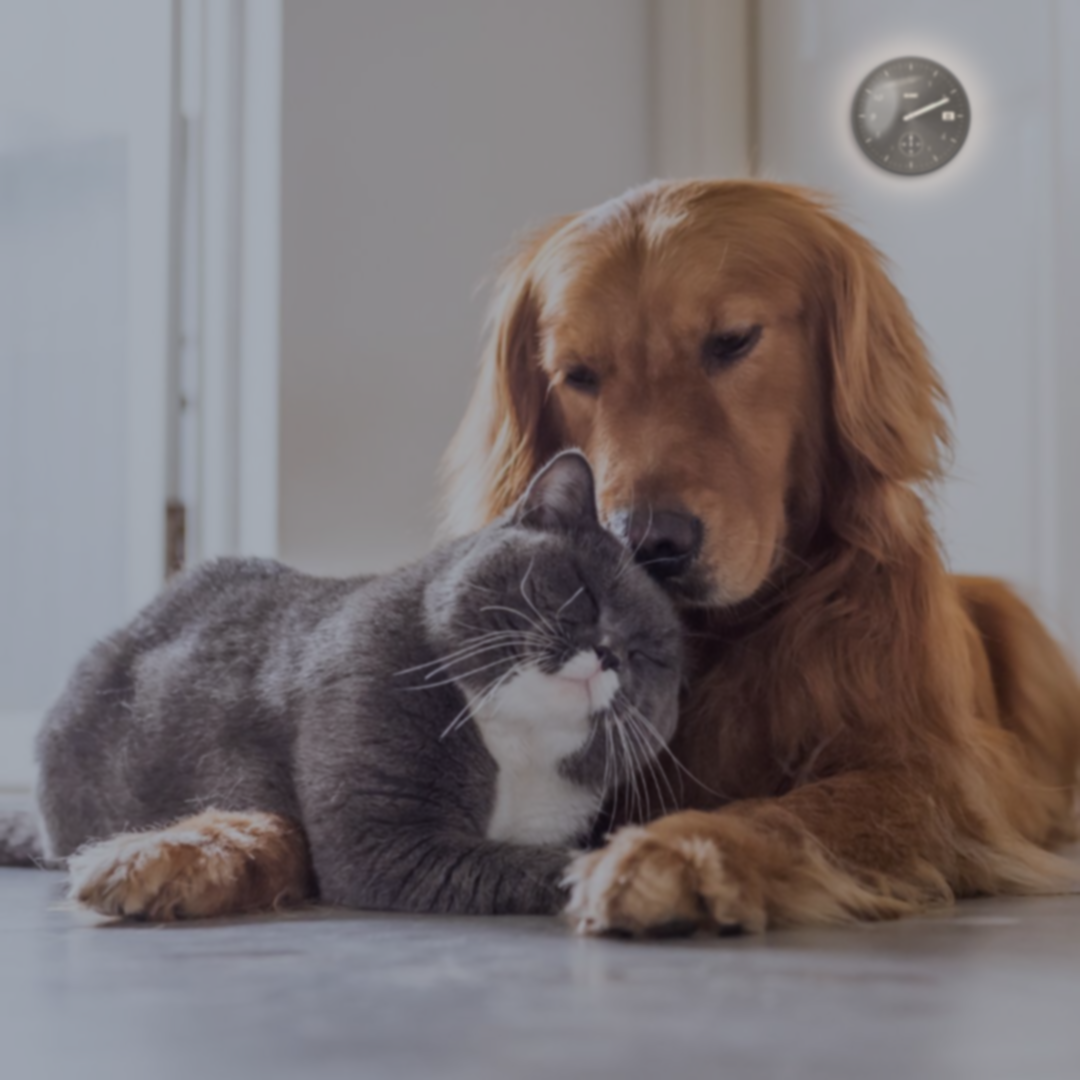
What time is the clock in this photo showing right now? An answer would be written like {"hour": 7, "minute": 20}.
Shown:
{"hour": 2, "minute": 11}
